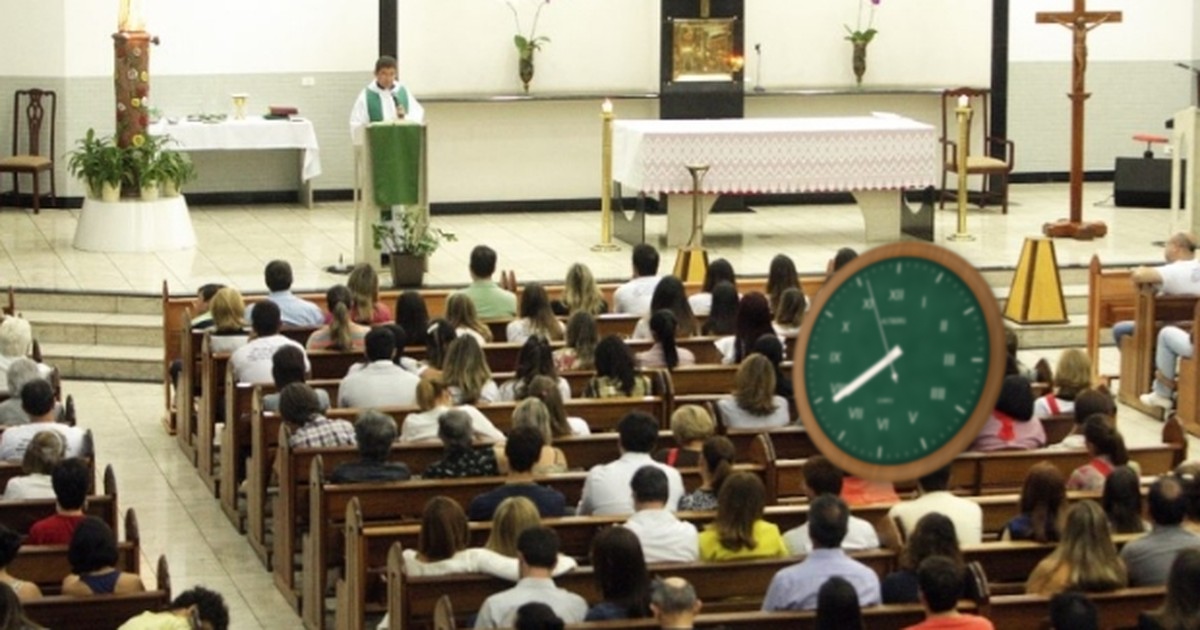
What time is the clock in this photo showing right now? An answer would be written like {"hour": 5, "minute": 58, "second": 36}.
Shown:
{"hour": 7, "minute": 38, "second": 56}
